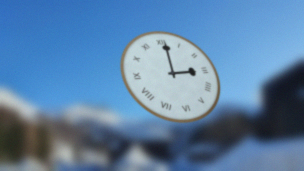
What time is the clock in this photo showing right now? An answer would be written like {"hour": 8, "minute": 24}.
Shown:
{"hour": 3, "minute": 1}
